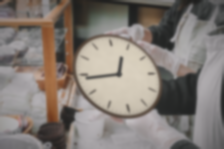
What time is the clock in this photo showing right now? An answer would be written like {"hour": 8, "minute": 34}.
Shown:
{"hour": 12, "minute": 44}
